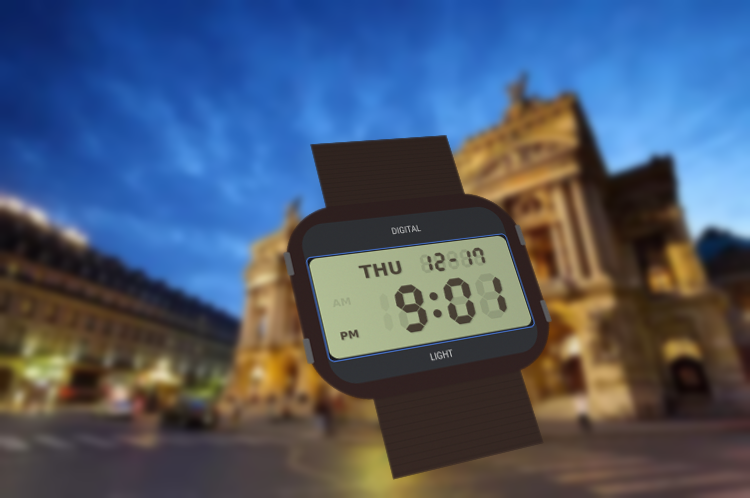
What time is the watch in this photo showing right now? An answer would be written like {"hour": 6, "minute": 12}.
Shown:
{"hour": 9, "minute": 1}
